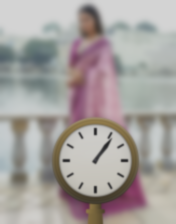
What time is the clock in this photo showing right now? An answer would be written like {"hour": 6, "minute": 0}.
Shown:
{"hour": 1, "minute": 6}
